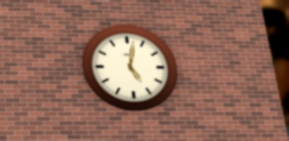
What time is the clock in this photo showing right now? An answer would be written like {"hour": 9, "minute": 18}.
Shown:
{"hour": 5, "minute": 2}
